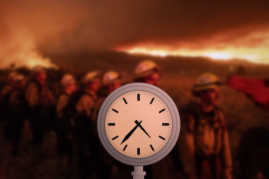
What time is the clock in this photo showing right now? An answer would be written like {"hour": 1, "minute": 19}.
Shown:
{"hour": 4, "minute": 37}
